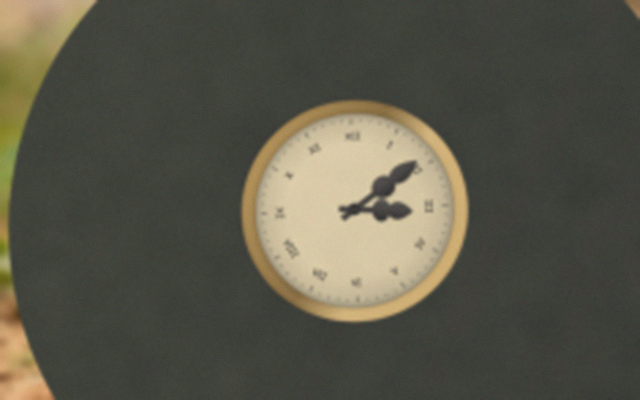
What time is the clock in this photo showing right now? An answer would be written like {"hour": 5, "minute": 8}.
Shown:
{"hour": 3, "minute": 9}
